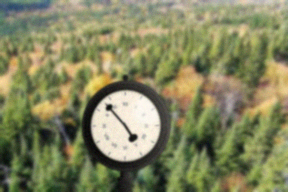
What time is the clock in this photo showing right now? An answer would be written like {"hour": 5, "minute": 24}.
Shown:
{"hour": 4, "minute": 53}
